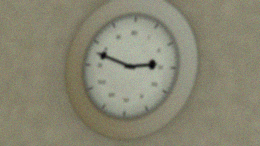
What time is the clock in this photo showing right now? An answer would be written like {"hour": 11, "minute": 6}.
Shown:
{"hour": 2, "minute": 48}
